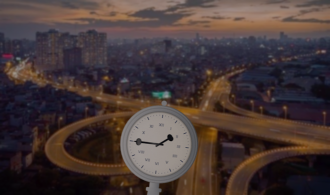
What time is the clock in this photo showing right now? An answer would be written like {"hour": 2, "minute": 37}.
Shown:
{"hour": 1, "minute": 45}
